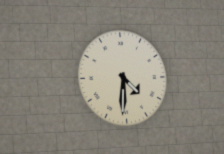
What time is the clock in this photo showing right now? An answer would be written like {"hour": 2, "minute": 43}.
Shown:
{"hour": 4, "minute": 31}
